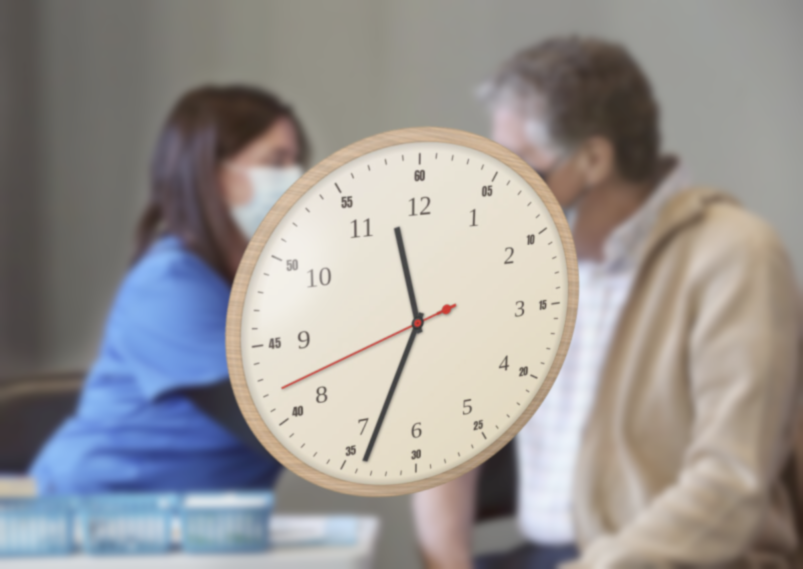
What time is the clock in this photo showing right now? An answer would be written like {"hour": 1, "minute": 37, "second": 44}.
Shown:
{"hour": 11, "minute": 33, "second": 42}
